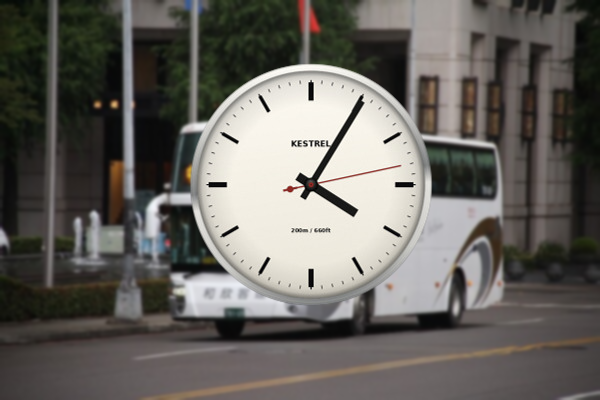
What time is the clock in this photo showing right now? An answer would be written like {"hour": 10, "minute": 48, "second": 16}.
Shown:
{"hour": 4, "minute": 5, "second": 13}
